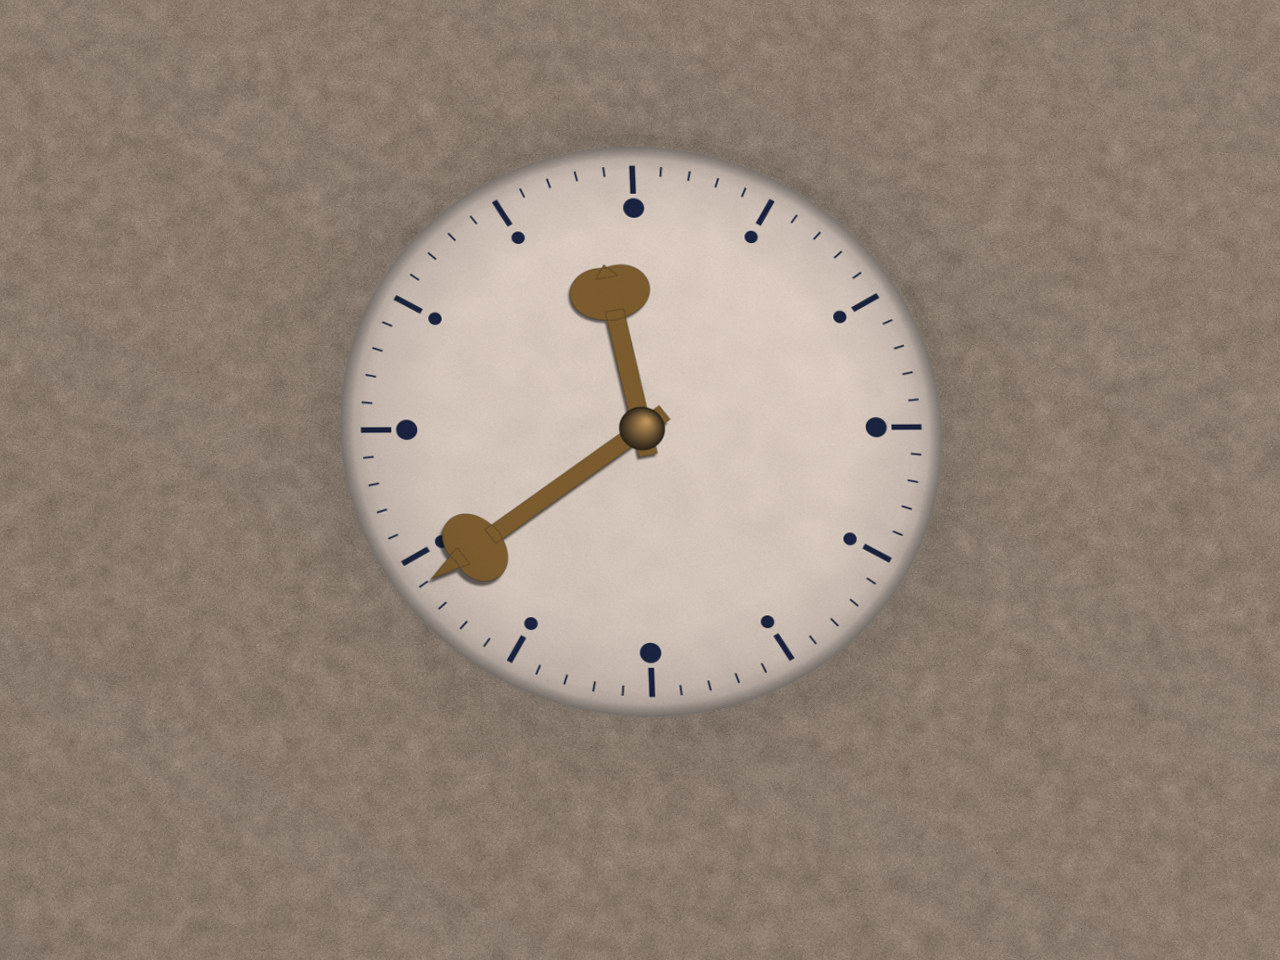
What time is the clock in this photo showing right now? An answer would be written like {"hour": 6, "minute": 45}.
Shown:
{"hour": 11, "minute": 39}
